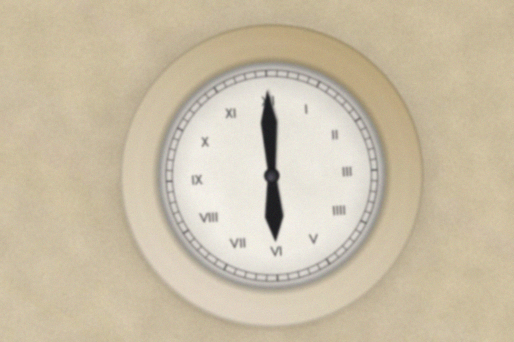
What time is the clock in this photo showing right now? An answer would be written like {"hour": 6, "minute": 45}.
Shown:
{"hour": 6, "minute": 0}
